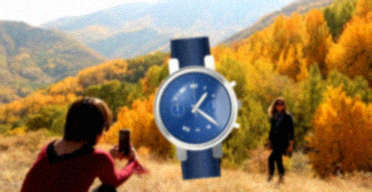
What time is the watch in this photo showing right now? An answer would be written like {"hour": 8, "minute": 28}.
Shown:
{"hour": 1, "minute": 22}
